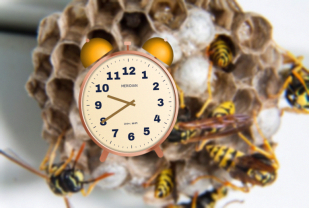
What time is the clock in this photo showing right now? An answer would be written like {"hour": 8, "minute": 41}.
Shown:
{"hour": 9, "minute": 40}
